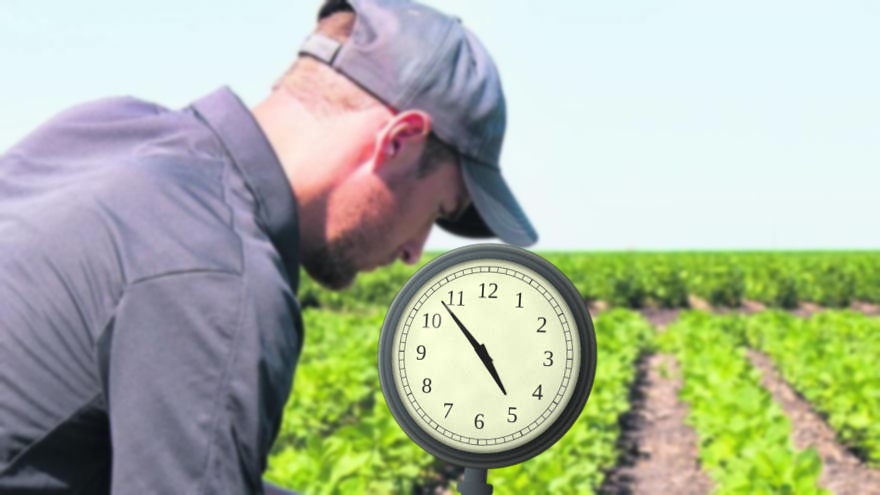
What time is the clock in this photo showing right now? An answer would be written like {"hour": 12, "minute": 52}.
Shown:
{"hour": 4, "minute": 53}
